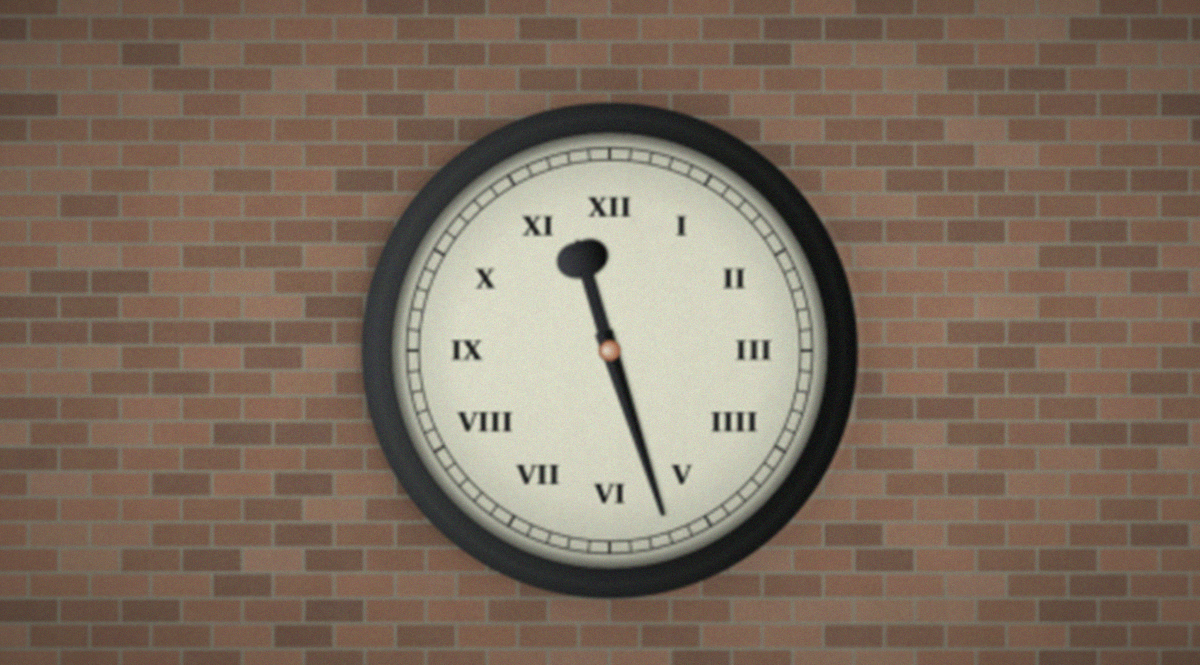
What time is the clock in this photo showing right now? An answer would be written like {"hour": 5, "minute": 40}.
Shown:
{"hour": 11, "minute": 27}
